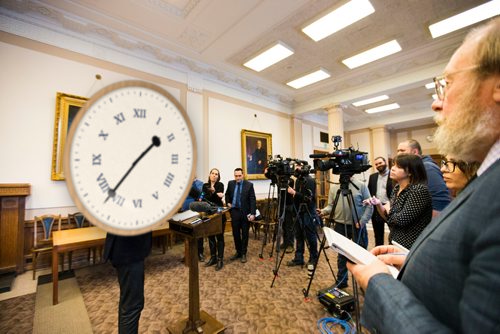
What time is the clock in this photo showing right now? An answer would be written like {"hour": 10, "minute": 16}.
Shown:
{"hour": 1, "minute": 37}
